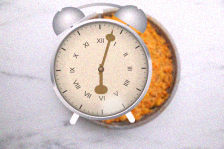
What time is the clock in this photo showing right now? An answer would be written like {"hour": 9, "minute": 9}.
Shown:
{"hour": 6, "minute": 3}
